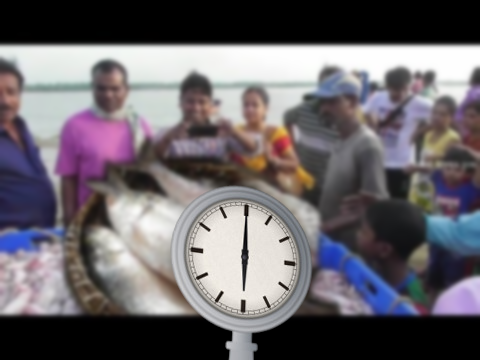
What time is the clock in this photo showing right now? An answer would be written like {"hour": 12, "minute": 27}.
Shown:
{"hour": 6, "minute": 0}
